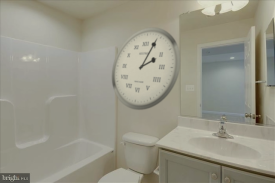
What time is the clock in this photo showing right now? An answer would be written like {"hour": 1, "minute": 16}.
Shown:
{"hour": 2, "minute": 4}
